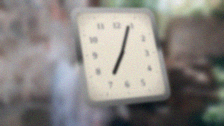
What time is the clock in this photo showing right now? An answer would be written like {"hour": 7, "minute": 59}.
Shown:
{"hour": 7, "minute": 4}
